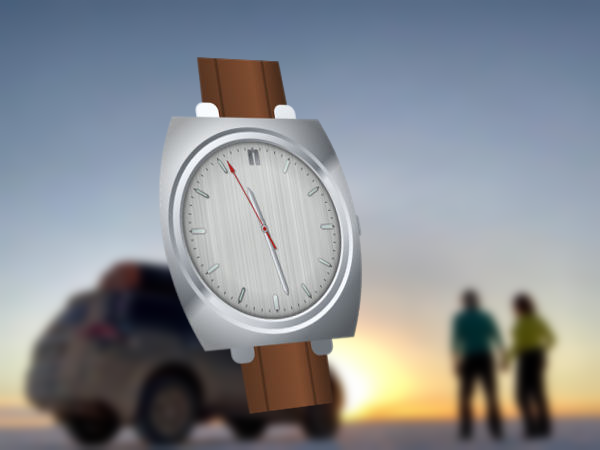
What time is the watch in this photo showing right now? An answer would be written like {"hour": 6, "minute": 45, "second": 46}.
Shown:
{"hour": 11, "minute": 27, "second": 56}
